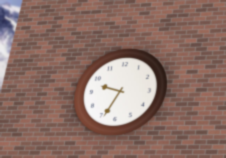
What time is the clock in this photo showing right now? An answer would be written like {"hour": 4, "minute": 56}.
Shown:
{"hour": 9, "minute": 34}
